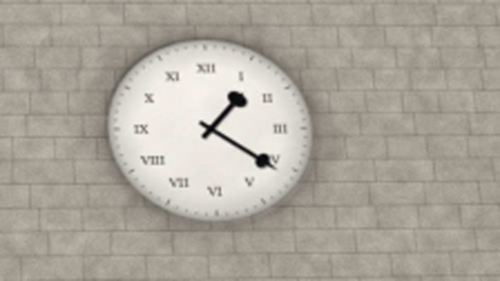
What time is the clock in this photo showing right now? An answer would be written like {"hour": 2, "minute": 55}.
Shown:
{"hour": 1, "minute": 21}
